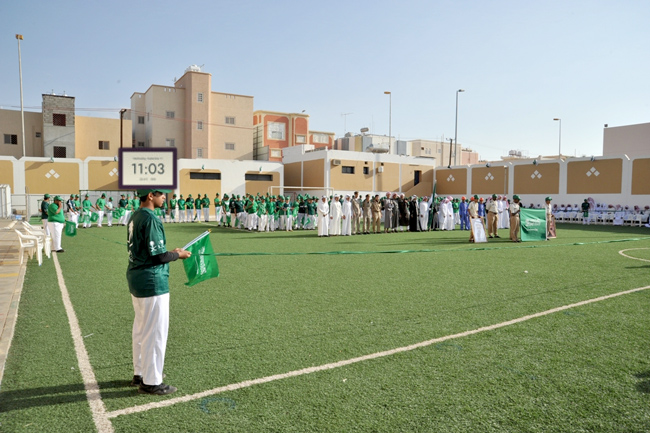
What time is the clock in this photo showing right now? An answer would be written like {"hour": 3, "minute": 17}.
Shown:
{"hour": 11, "minute": 3}
